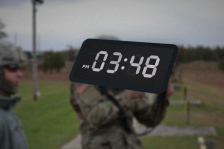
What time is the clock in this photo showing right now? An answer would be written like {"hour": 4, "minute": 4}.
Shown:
{"hour": 3, "minute": 48}
